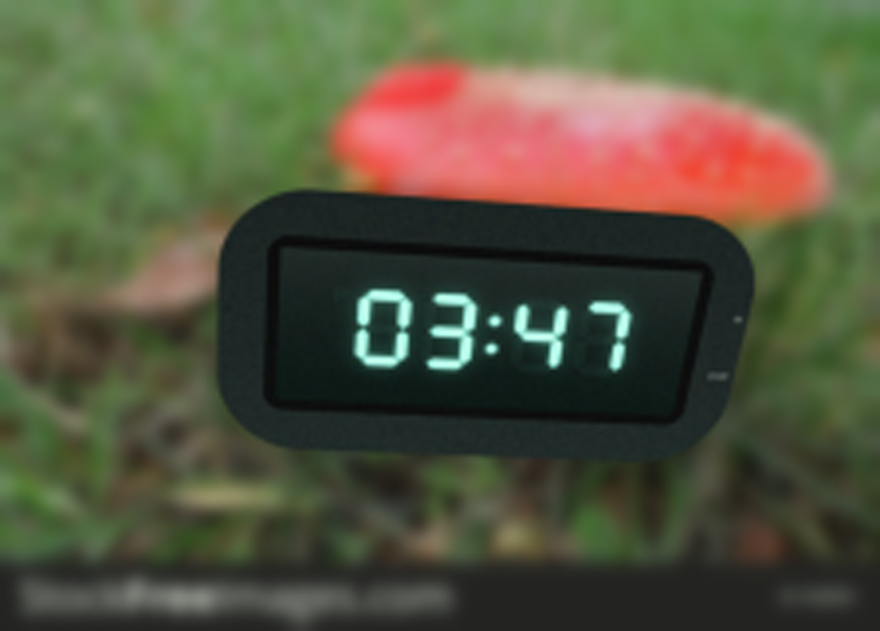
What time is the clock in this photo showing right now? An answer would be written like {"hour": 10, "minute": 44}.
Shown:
{"hour": 3, "minute": 47}
